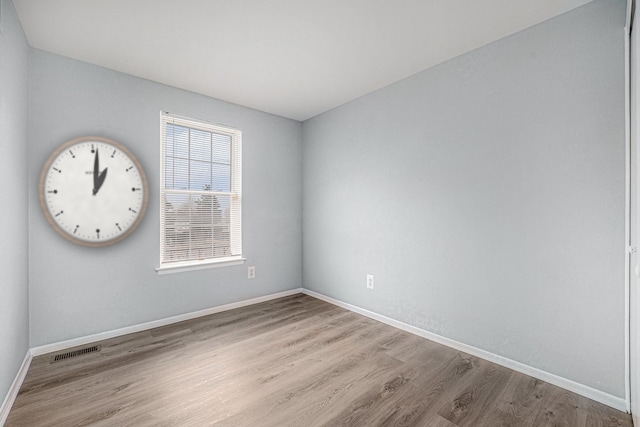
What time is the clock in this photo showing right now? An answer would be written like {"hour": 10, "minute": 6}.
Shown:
{"hour": 1, "minute": 1}
